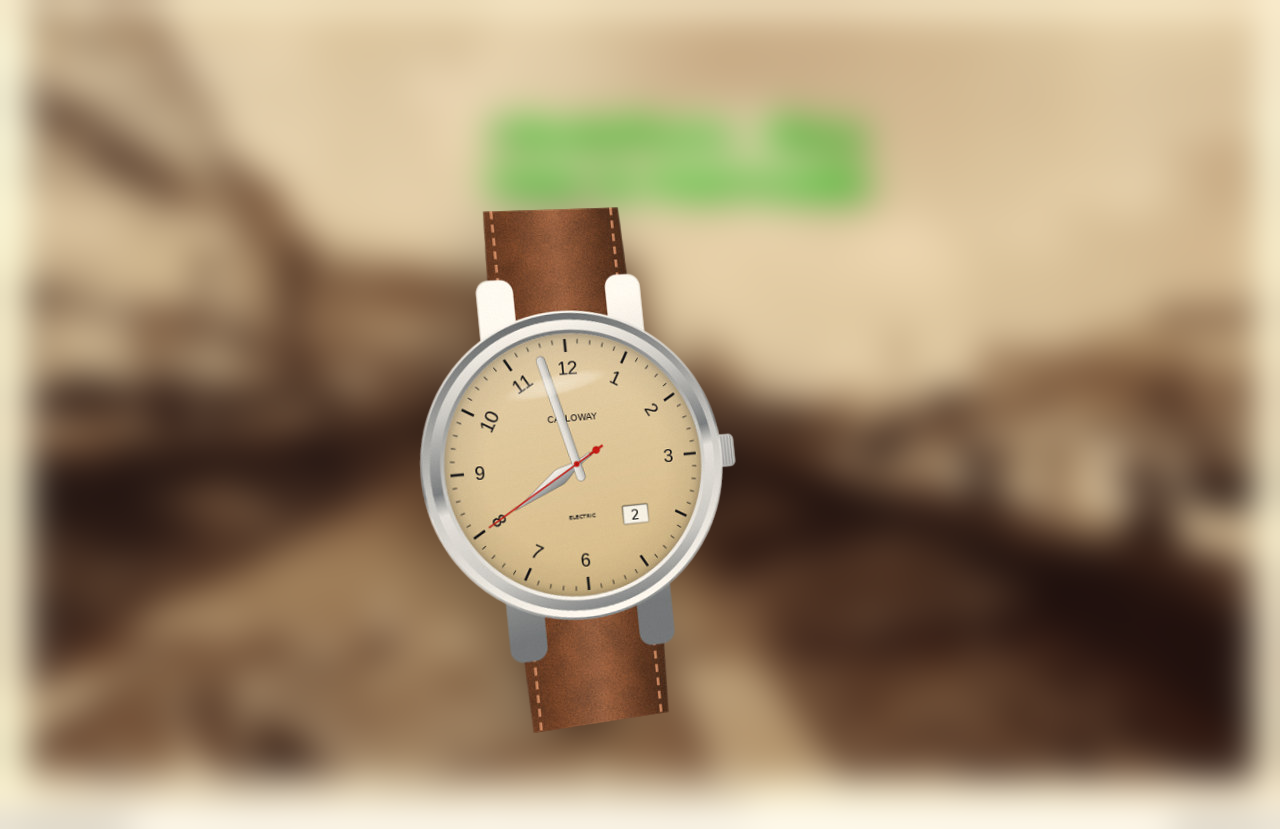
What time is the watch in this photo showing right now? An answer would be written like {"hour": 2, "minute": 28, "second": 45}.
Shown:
{"hour": 7, "minute": 57, "second": 40}
